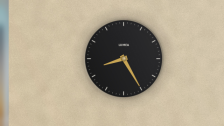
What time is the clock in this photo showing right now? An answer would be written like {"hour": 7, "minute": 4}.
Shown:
{"hour": 8, "minute": 25}
